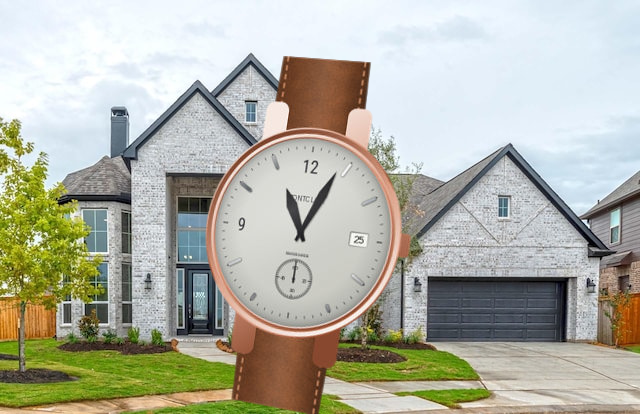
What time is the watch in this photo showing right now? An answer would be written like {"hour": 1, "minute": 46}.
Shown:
{"hour": 11, "minute": 4}
